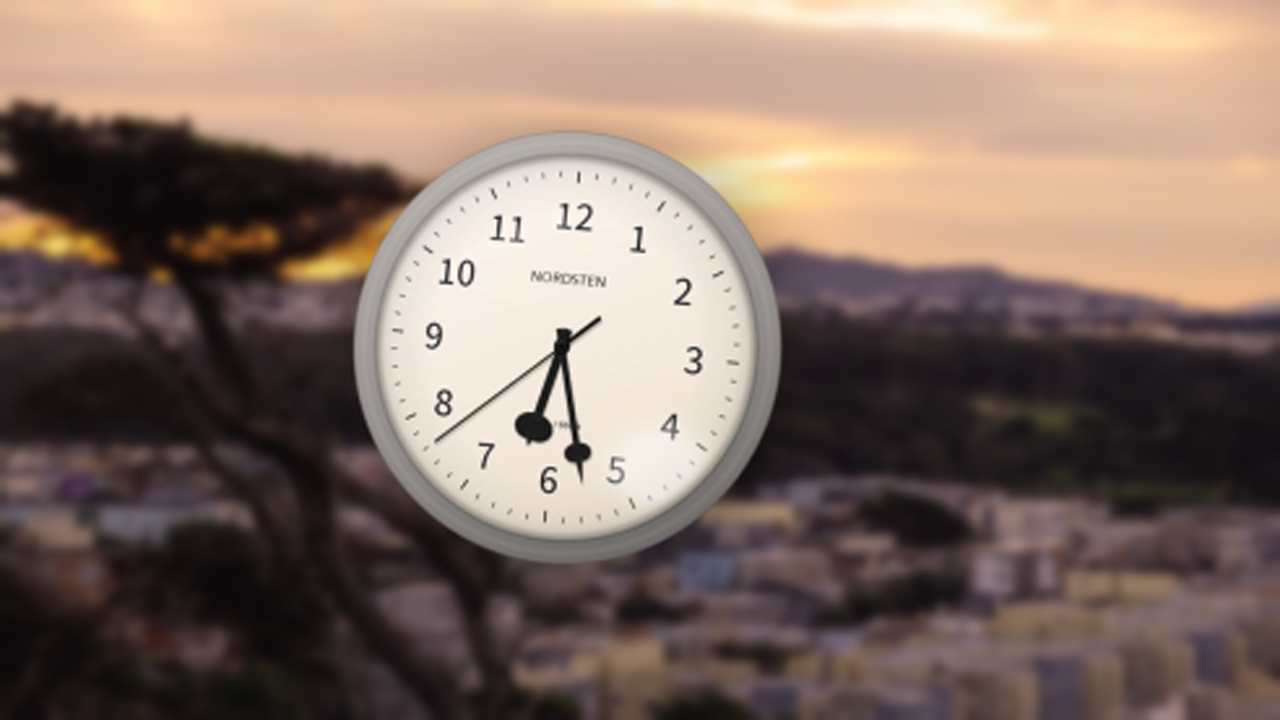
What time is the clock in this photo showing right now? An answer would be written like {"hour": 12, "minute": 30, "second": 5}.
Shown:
{"hour": 6, "minute": 27, "second": 38}
